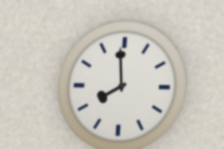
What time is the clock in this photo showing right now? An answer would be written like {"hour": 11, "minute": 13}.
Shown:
{"hour": 7, "minute": 59}
